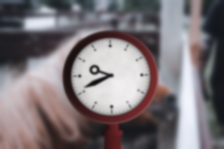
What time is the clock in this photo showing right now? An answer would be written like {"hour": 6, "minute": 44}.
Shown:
{"hour": 9, "minute": 41}
